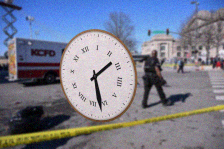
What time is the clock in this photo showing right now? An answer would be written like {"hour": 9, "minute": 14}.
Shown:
{"hour": 2, "minute": 32}
